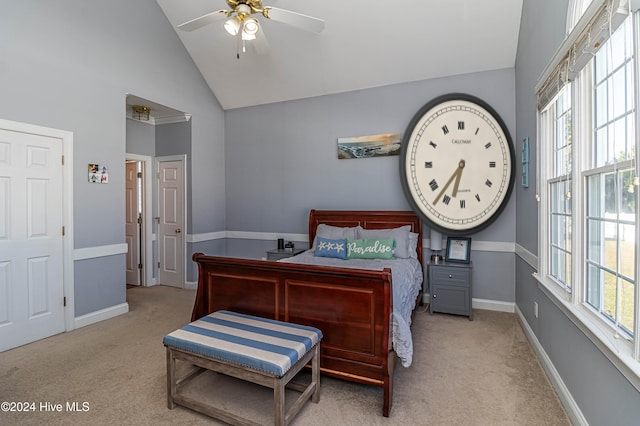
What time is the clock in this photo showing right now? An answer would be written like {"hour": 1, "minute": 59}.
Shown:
{"hour": 6, "minute": 37}
